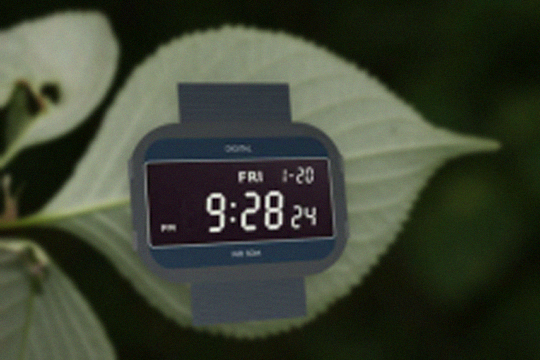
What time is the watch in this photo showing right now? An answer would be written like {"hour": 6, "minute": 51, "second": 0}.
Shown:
{"hour": 9, "minute": 28, "second": 24}
